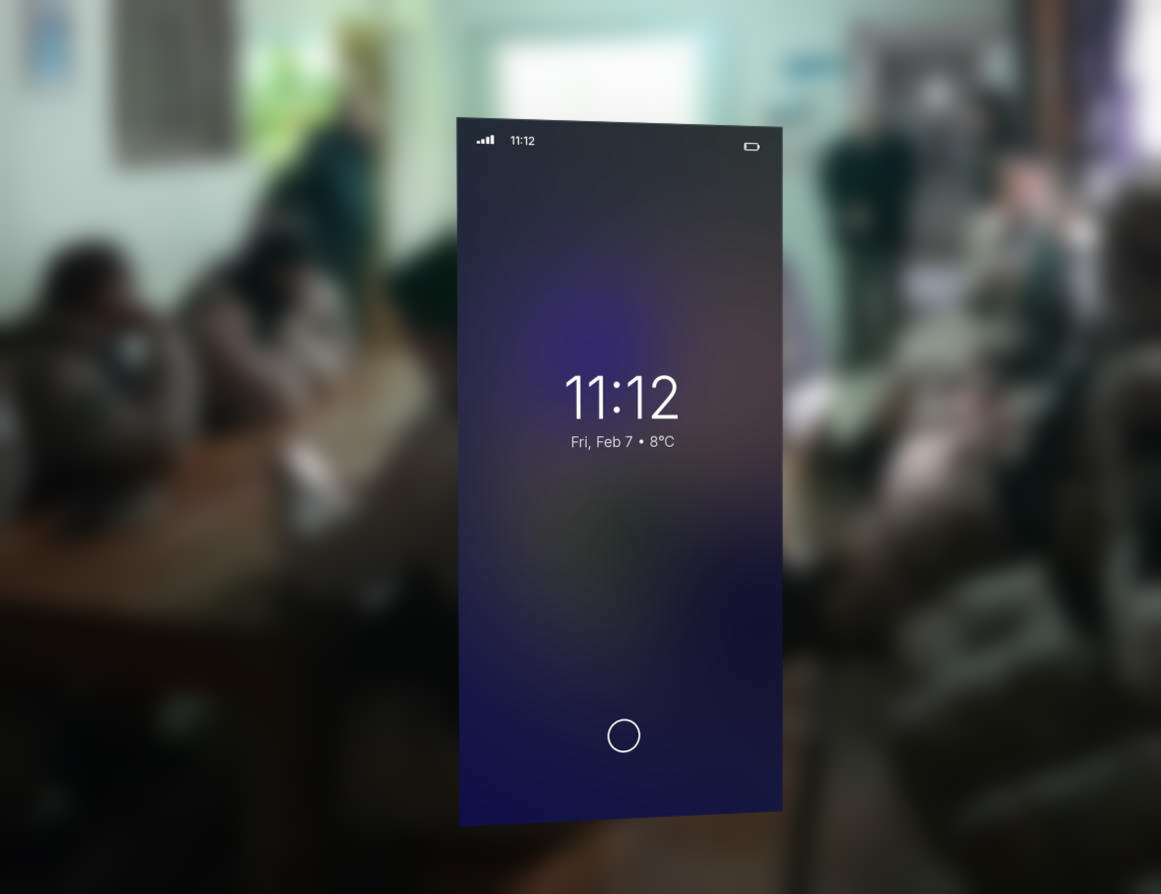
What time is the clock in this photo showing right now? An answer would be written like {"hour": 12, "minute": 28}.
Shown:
{"hour": 11, "minute": 12}
